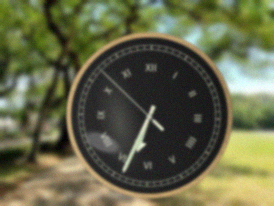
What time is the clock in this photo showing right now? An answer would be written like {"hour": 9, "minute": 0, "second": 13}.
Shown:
{"hour": 6, "minute": 33, "second": 52}
